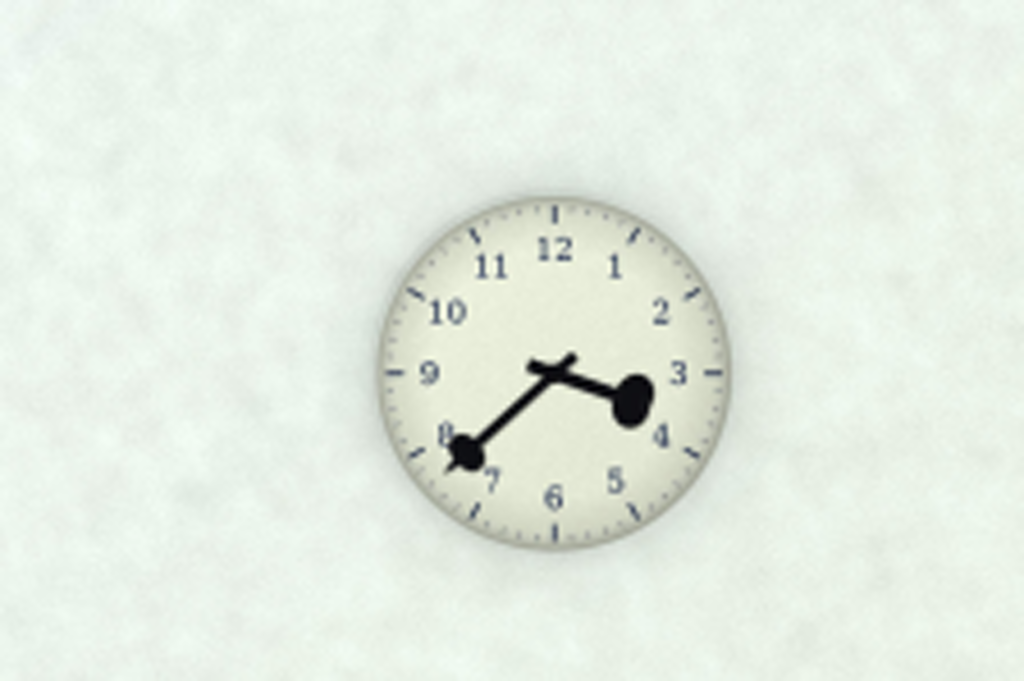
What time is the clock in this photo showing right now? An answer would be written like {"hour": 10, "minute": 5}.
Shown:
{"hour": 3, "minute": 38}
